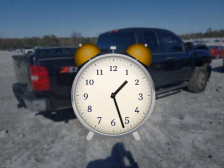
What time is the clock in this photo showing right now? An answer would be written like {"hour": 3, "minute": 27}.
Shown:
{"hour": 1, "minute": 27}
